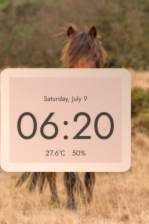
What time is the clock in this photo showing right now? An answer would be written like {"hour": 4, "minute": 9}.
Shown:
{"hour": 6, "minute": 20}
